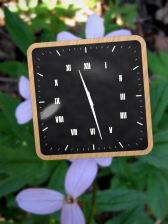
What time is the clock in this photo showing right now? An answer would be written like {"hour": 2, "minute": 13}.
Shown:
{"hour": 11, "minute": 28}
